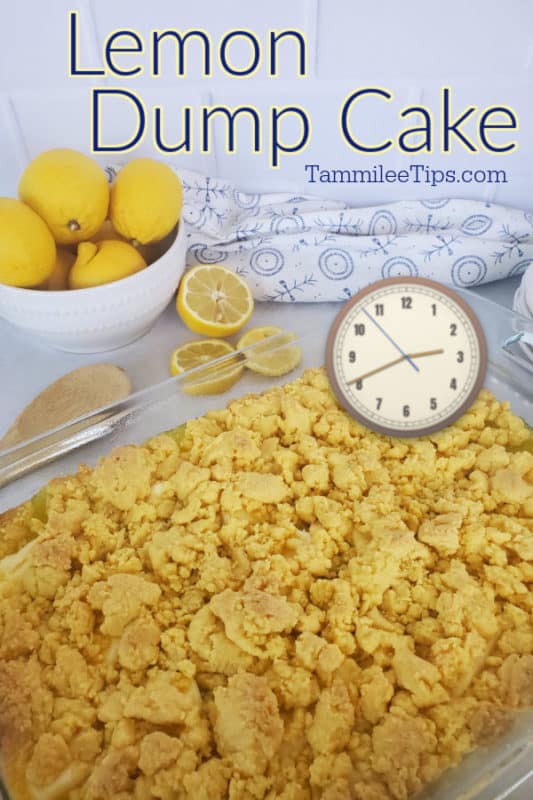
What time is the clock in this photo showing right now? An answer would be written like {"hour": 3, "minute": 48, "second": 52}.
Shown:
{"hour": 2, "minute": 40, "second": 53}
